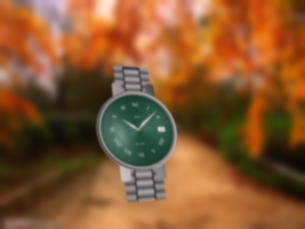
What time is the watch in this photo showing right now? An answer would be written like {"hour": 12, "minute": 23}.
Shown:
{"hour": 10, "minute": 8}
